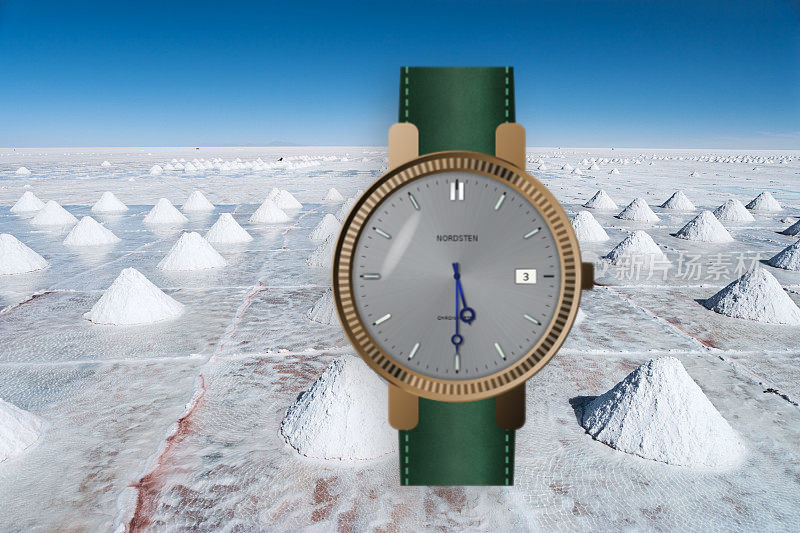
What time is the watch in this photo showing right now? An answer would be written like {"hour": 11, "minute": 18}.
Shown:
{"hour": 5, "minute": 30}
